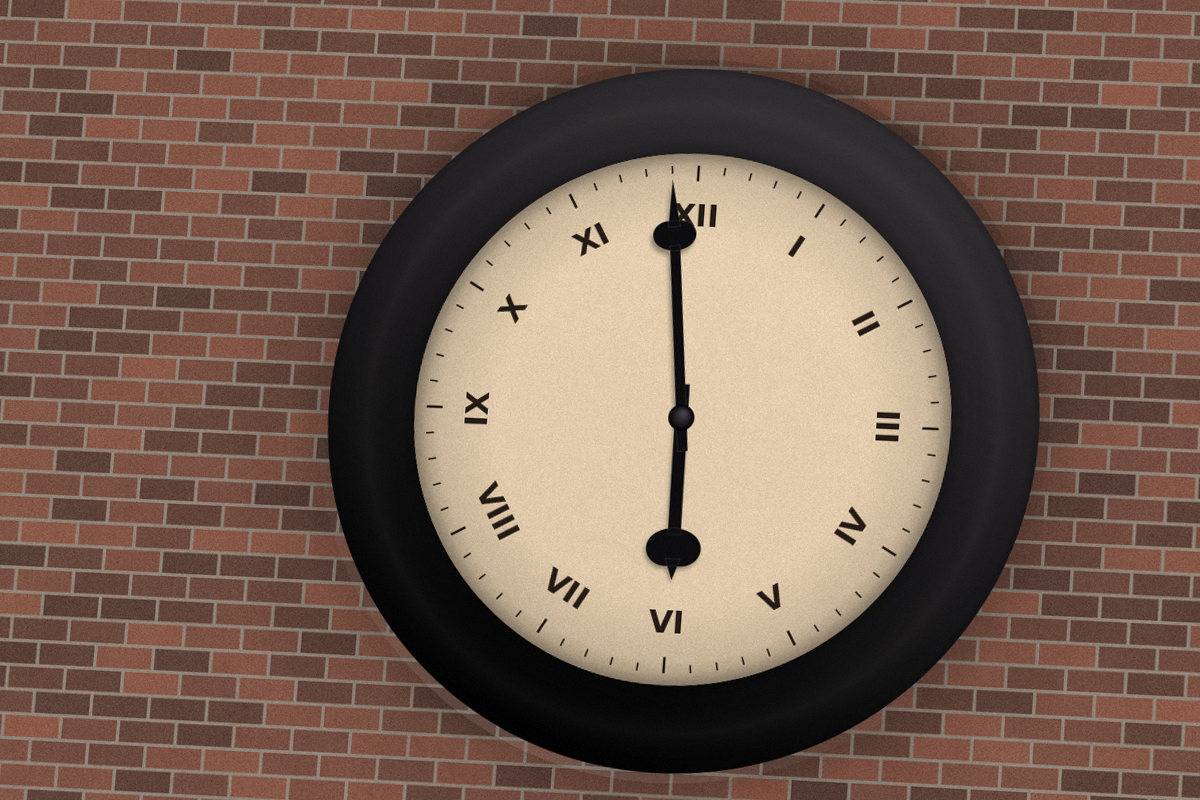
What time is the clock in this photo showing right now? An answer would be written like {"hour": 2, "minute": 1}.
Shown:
{"hour": 5, "minute": 59}
